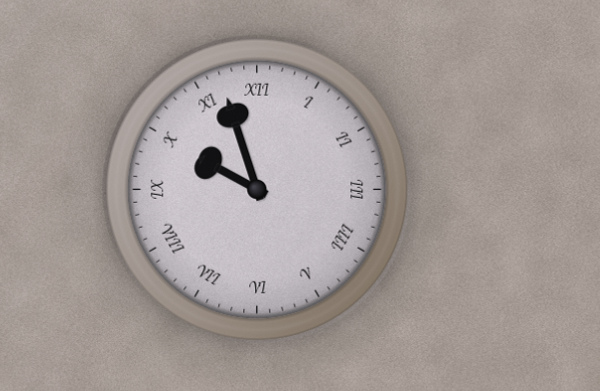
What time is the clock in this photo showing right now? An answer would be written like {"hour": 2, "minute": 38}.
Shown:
{"hour": 9, "minute": 57}
